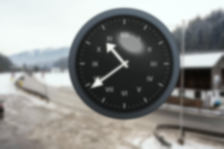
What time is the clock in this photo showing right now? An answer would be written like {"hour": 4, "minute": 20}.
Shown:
{"hour": 10, "minute": 39}
